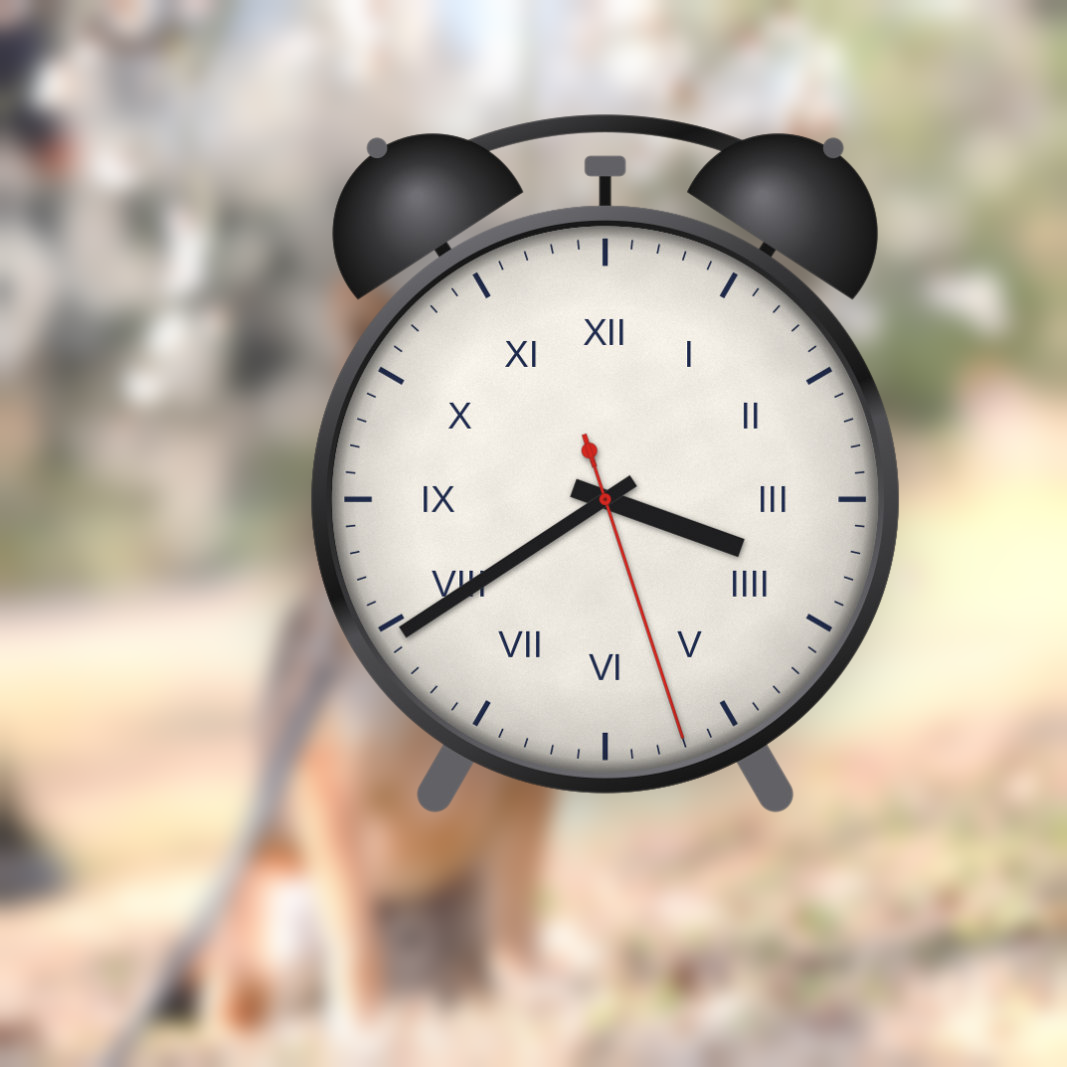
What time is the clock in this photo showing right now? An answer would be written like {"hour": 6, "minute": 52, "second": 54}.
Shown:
{"hour": 3, "minute": 39, "second": 27}
